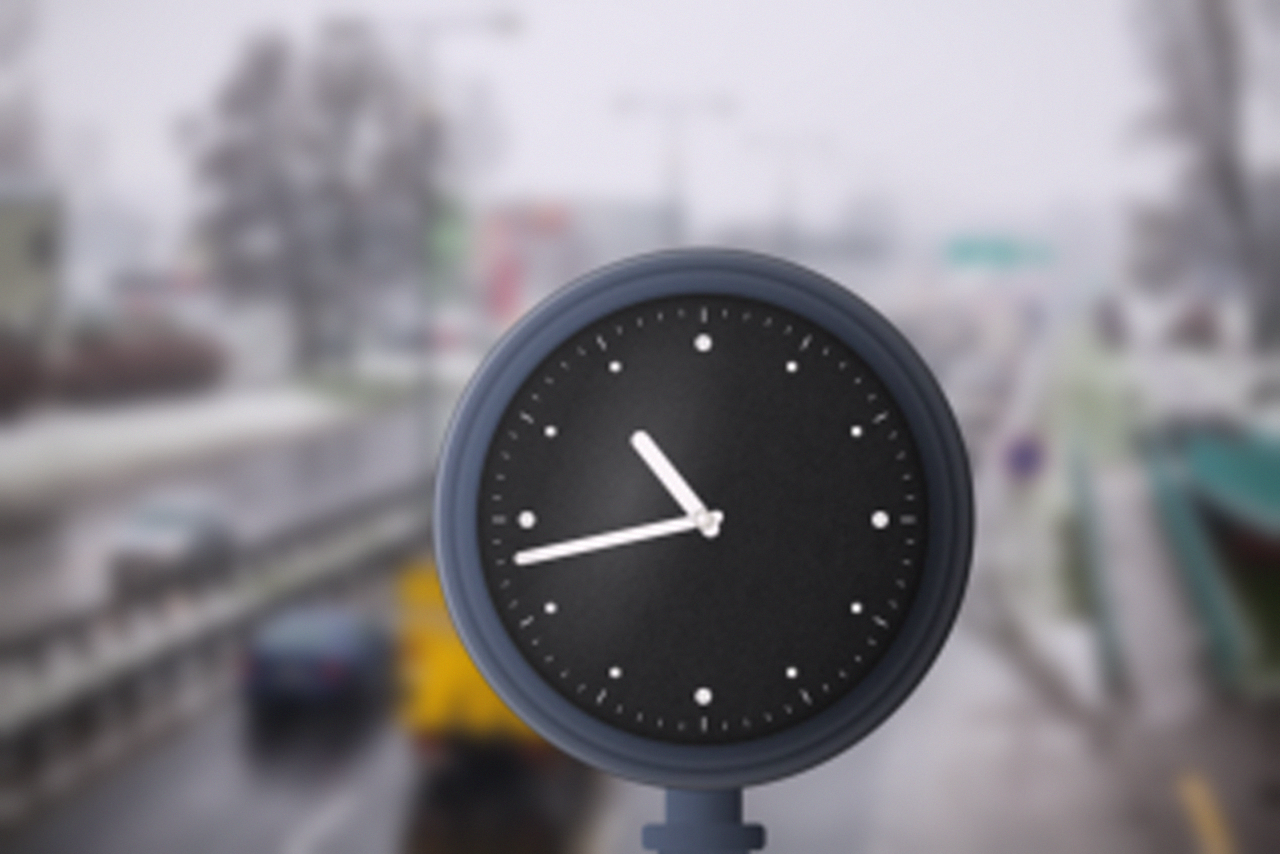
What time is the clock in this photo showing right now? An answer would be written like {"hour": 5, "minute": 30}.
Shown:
{"hour": 10, "minute": 43}
